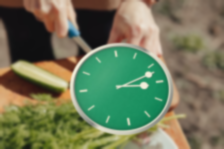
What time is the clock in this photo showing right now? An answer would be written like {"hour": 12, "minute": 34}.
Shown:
{"hour": 3, "minute": 12}
